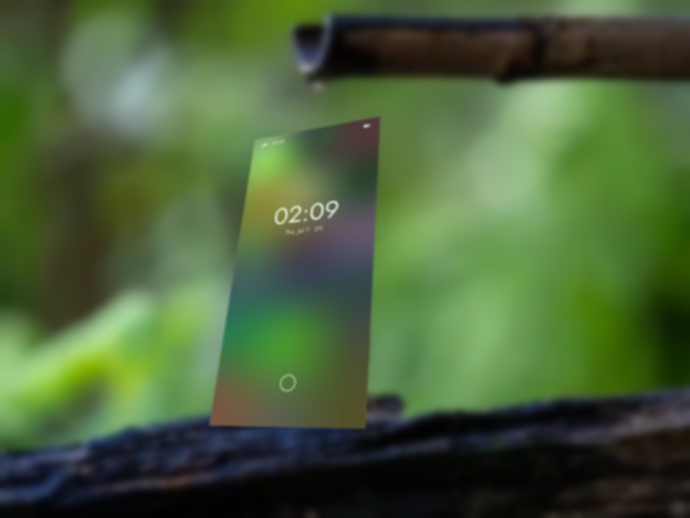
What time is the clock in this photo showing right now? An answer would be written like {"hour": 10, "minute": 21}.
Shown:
{"hour": 2, "minute": 9}
